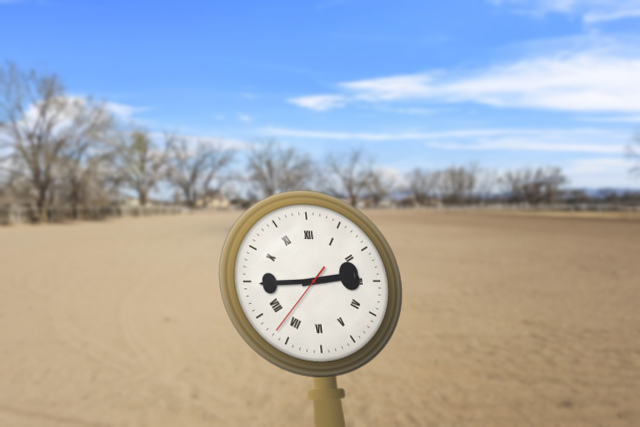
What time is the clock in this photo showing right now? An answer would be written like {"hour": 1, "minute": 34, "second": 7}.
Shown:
{"hour": 2, "minute": 44, "second": 37}
